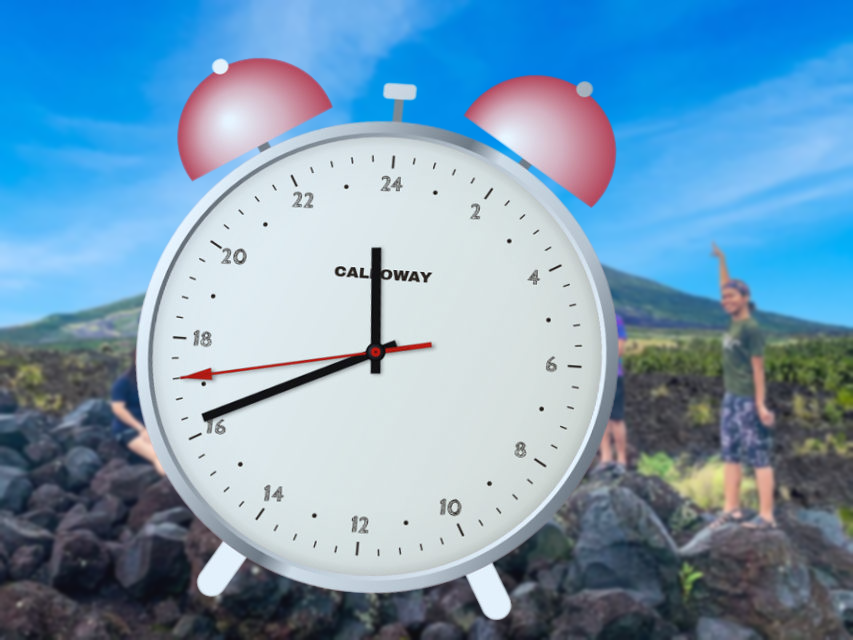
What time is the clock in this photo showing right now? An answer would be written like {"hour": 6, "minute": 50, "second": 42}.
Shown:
{"hour": 23, "minute": 40, "second": 43}
